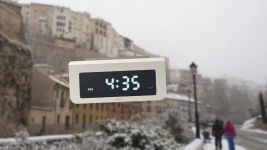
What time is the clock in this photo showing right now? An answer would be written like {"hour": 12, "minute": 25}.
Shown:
{"hour": 4, "minute": 35}
